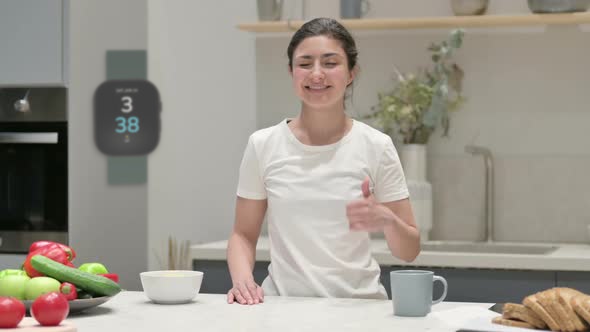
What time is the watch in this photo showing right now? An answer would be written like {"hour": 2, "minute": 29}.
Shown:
{"hour": 3, "minute": 38}
